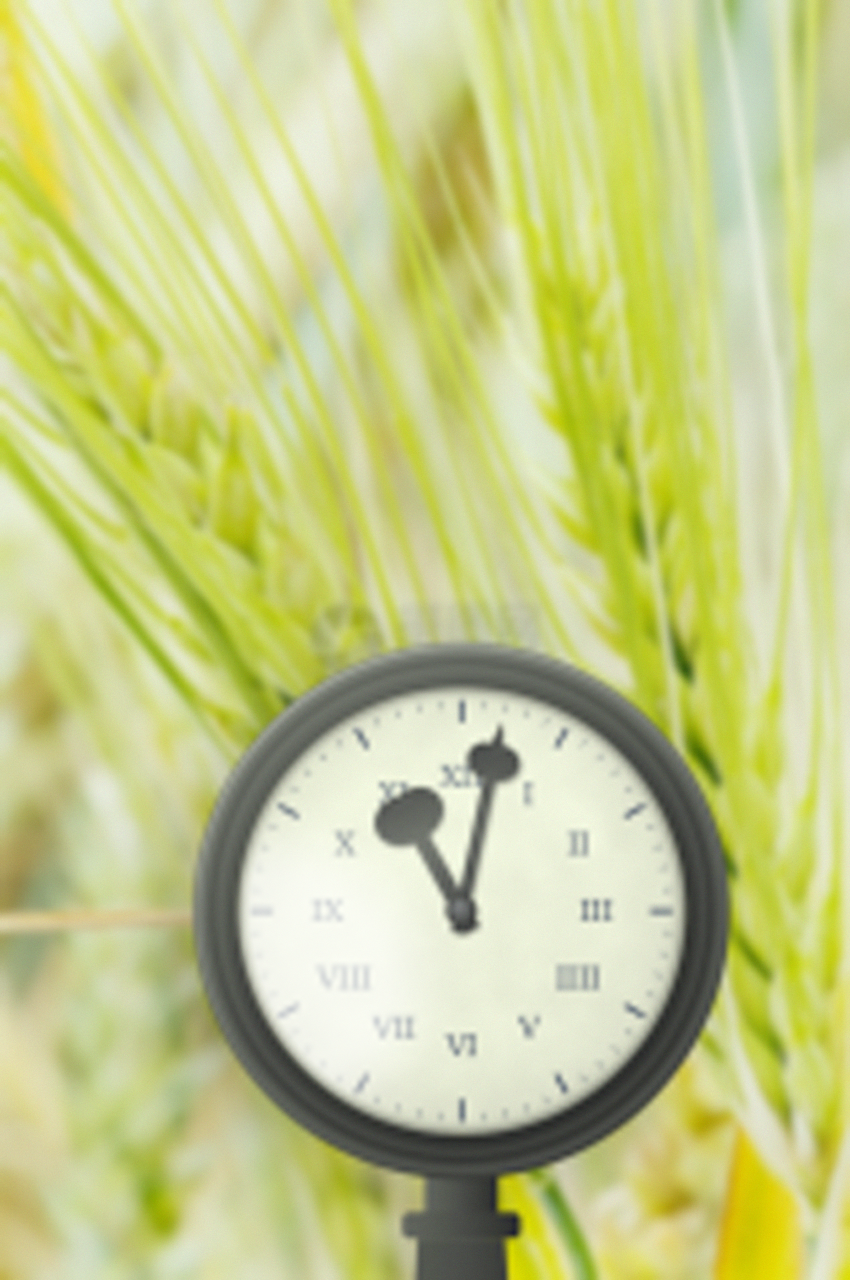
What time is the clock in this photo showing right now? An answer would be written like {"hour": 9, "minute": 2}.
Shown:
{"hour": 11, "minute": 2}
